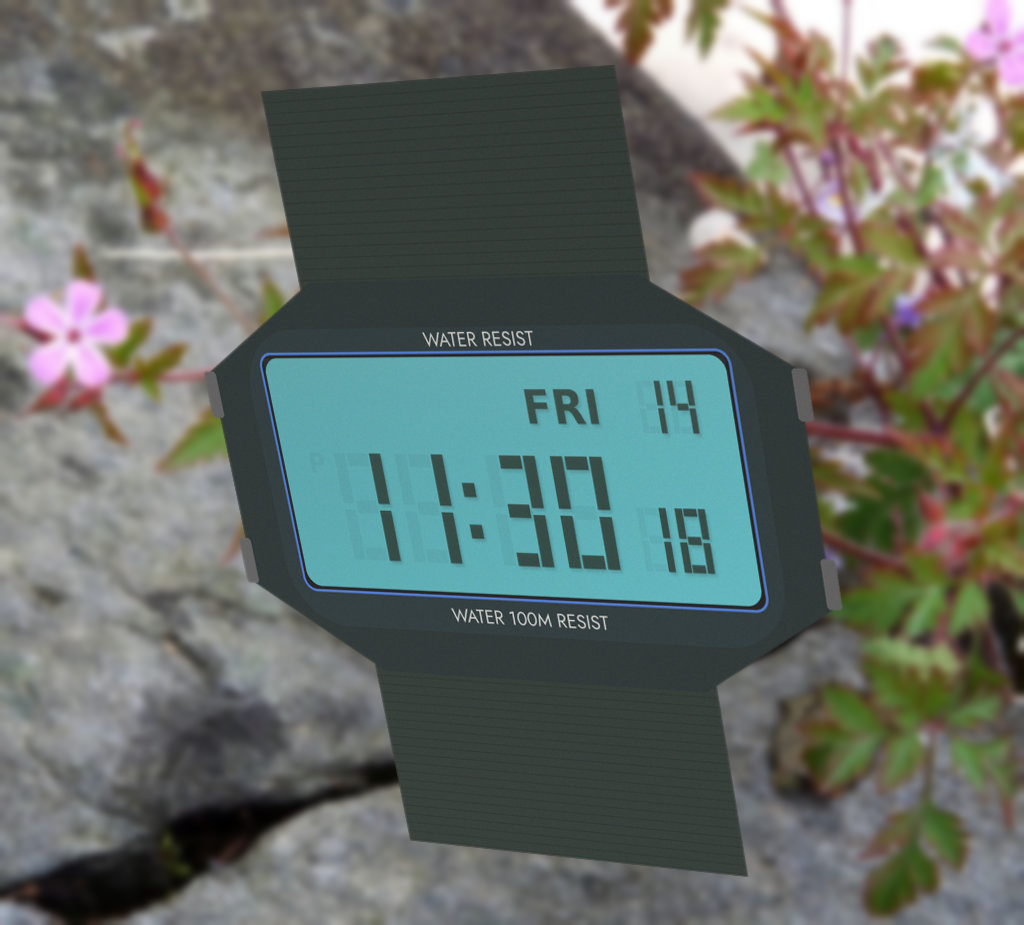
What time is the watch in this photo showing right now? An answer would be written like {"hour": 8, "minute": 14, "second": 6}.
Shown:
{"hour": 11, "minute": 30, "second": 18}
